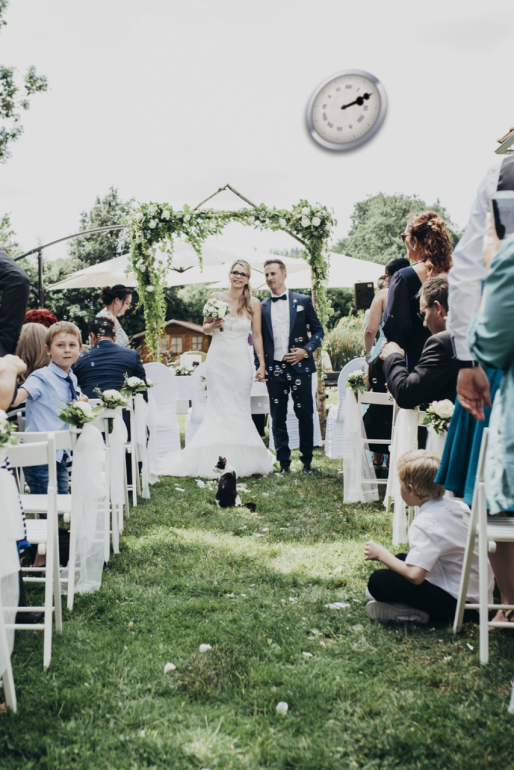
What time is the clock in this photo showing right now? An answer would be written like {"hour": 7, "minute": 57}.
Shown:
{"hour": 2, "minute": 10}
